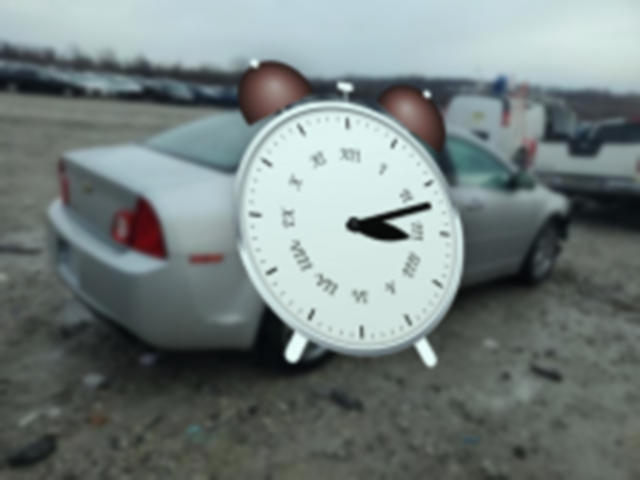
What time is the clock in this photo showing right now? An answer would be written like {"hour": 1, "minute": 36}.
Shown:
{"hour": 3, "minute": 12}
